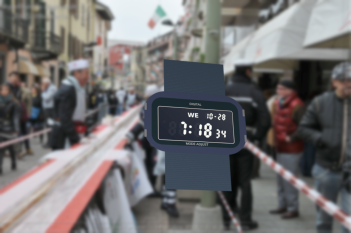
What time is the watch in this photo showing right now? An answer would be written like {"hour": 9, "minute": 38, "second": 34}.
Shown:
{"hour": 7, "minute": 18, "second": 34}
